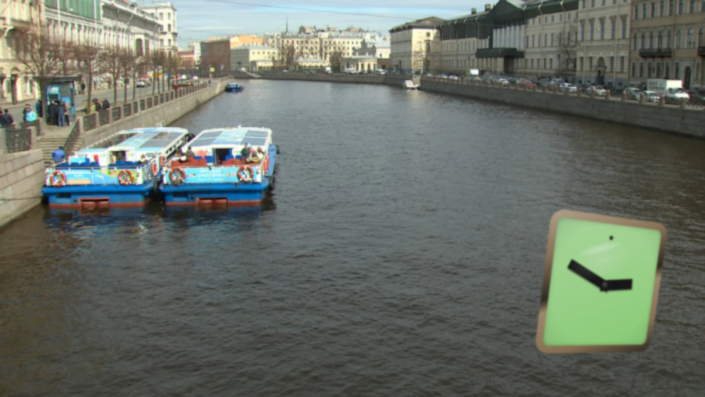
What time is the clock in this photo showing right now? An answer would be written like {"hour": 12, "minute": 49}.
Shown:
{"hour": 2, "minute": 49}
